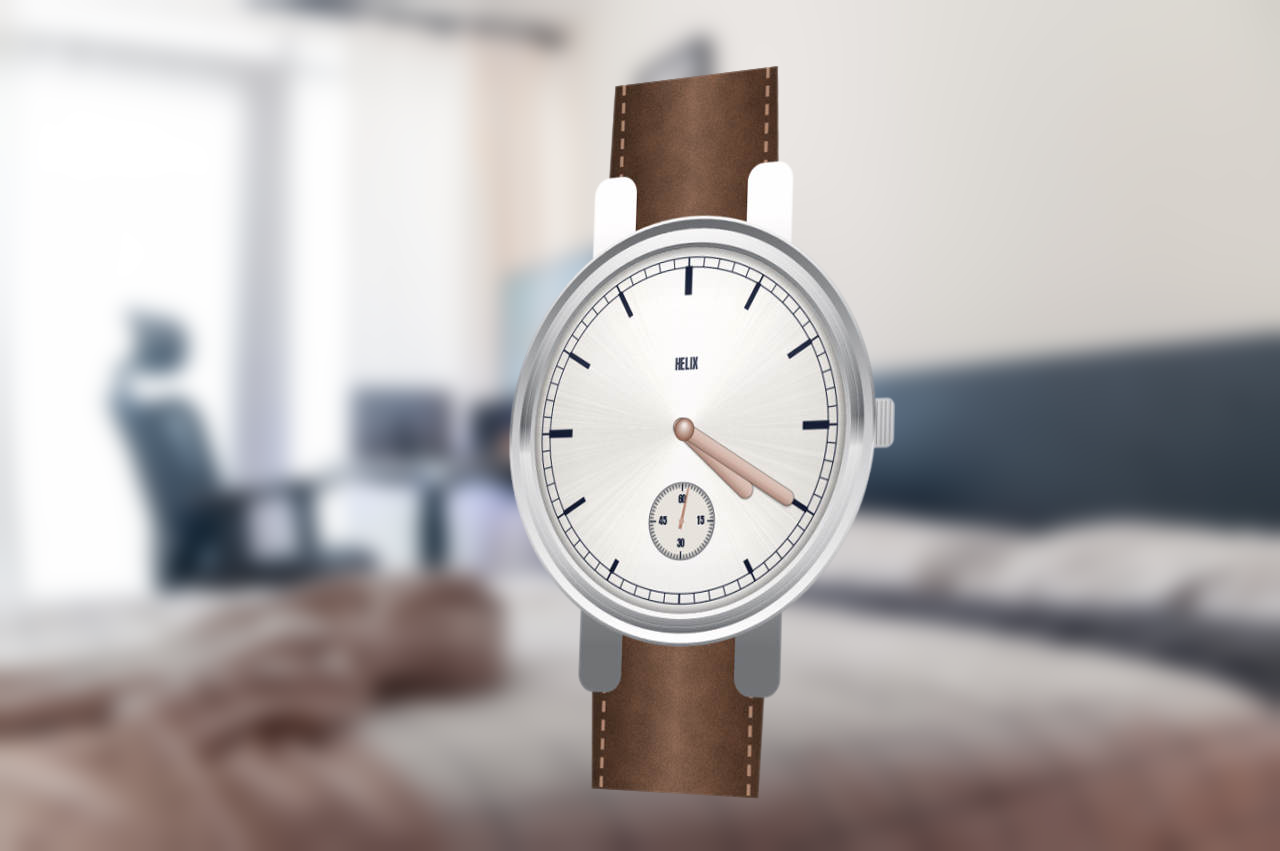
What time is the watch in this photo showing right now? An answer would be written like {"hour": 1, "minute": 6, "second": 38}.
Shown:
{"hour": 4, "minute": 20, "second": 2}
